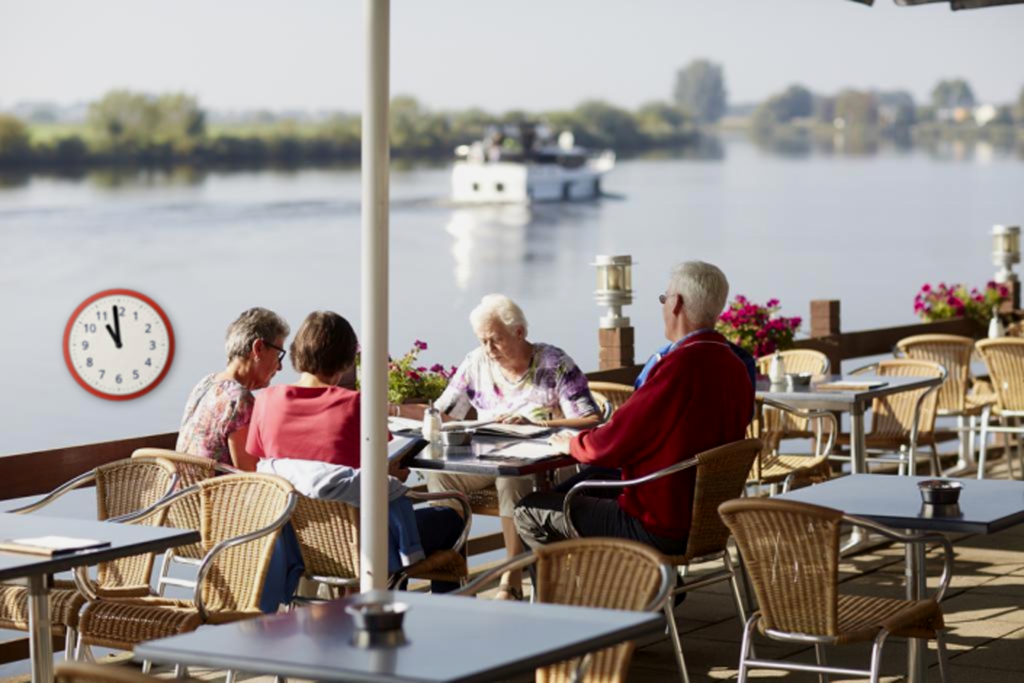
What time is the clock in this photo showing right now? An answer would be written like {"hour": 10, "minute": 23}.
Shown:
{"hour": 10, "minute": 59}
